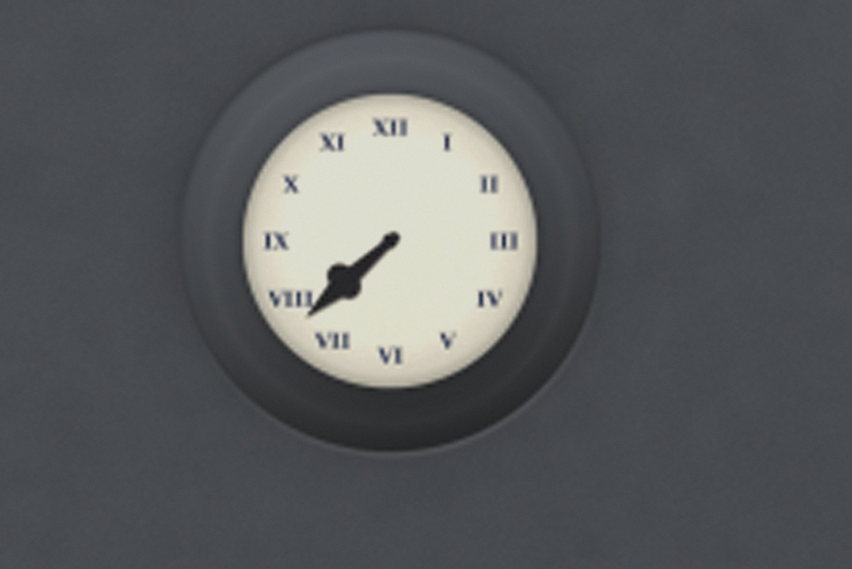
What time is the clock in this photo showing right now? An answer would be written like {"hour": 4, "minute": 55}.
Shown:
{"hour": 7, "minute": 38}
